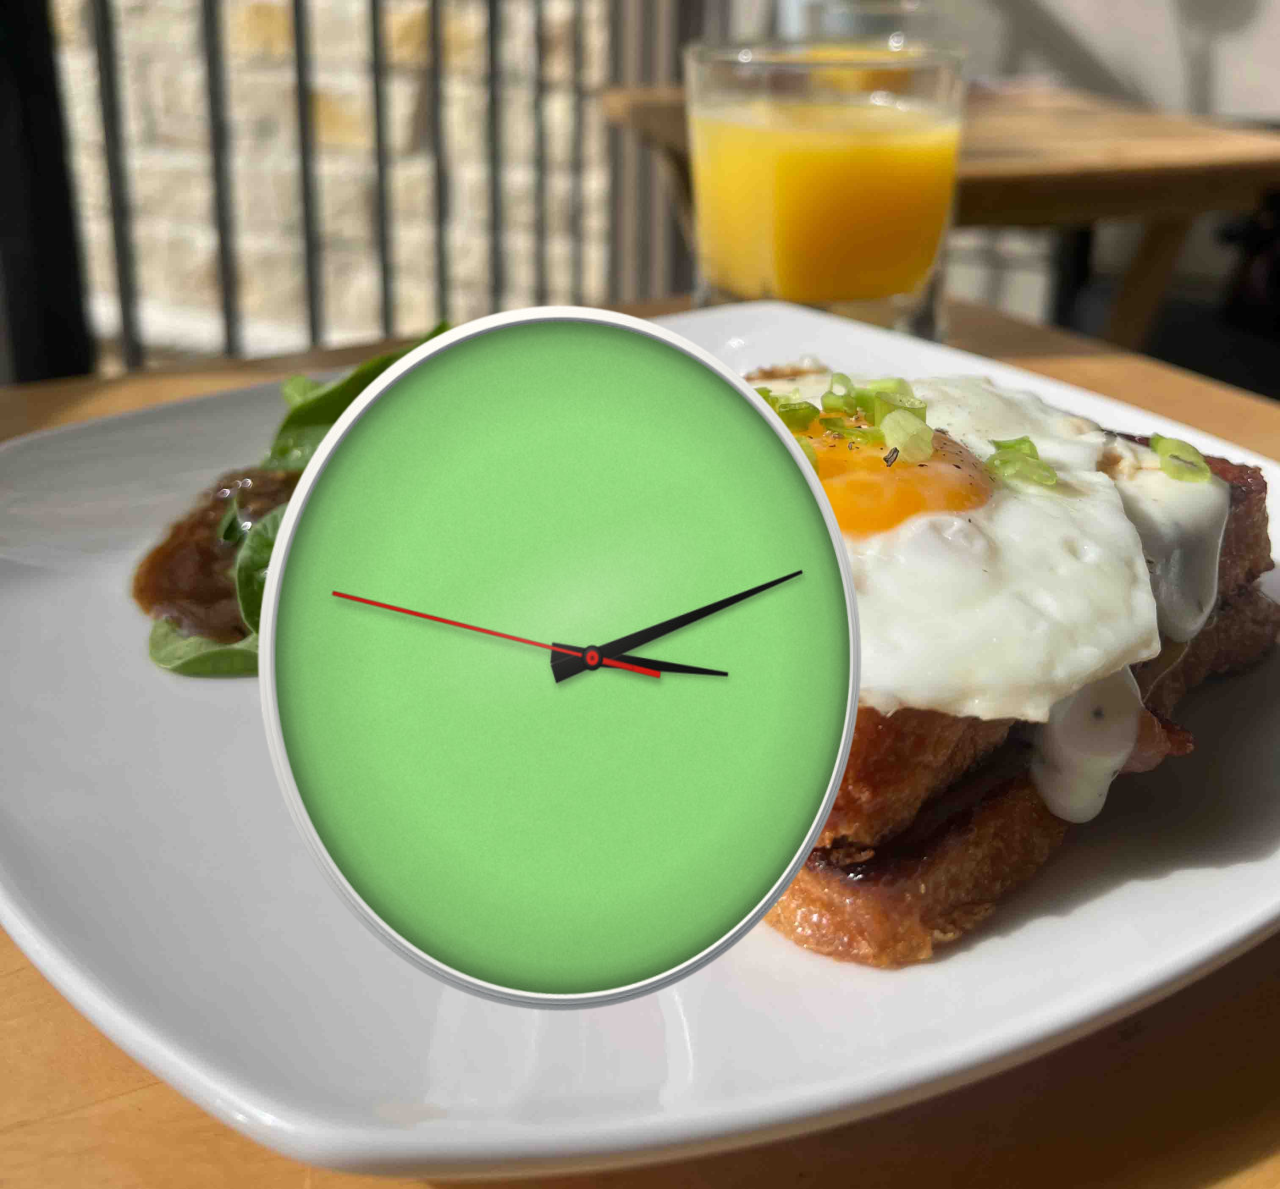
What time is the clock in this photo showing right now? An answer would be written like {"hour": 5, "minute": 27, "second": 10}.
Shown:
{"hour": 3, "minute": 11, "second": 47}
